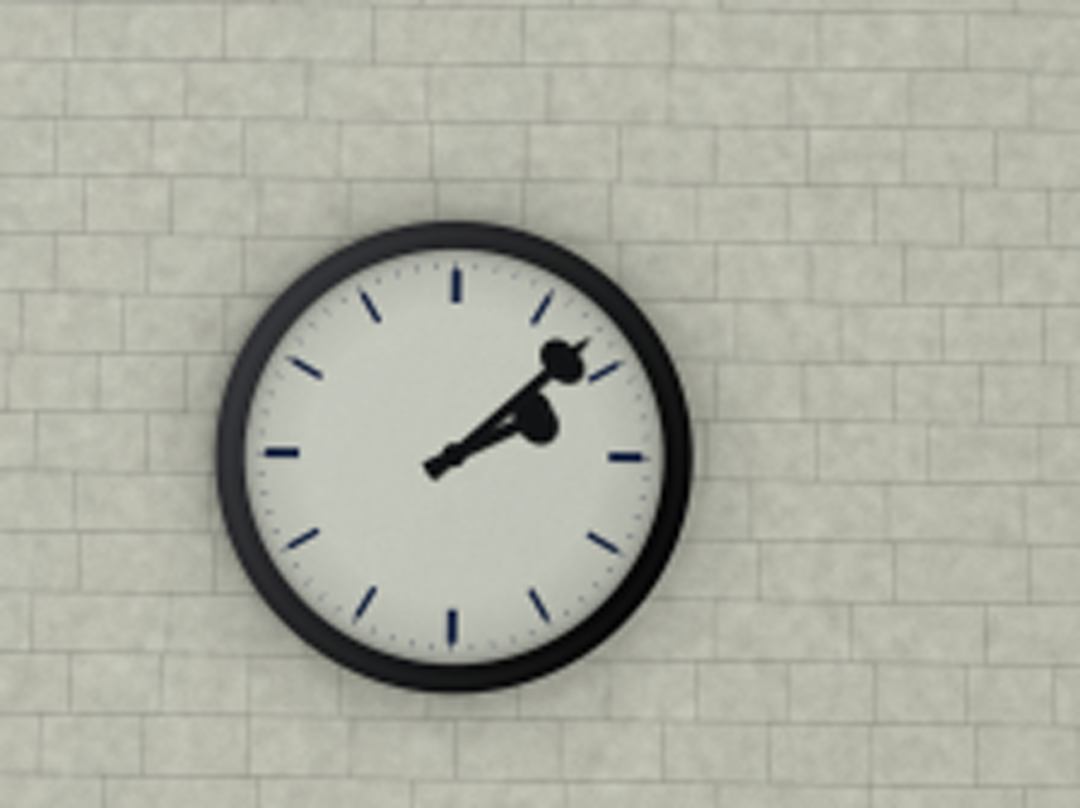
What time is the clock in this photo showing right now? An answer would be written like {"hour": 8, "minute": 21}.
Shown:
{"hour": 2, "minute": 8}
